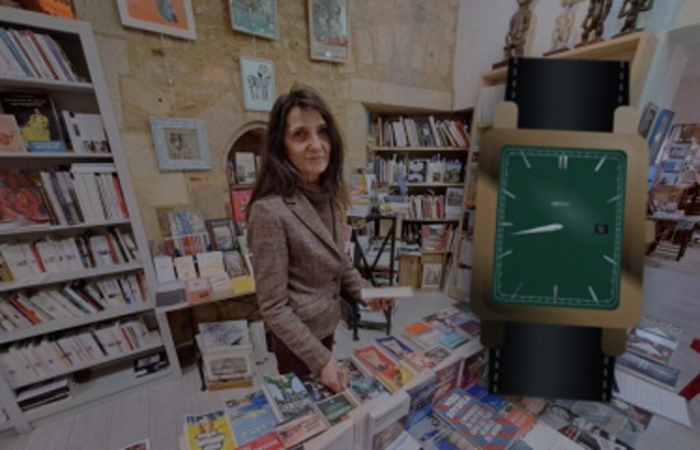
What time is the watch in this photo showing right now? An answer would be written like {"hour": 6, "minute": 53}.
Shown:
{"hour": 8, "minute": 43}
